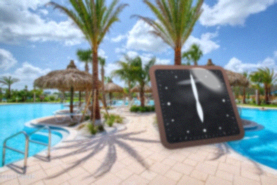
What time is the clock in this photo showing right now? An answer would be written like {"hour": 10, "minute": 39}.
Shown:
{"hour": 6, "minute": 0}
